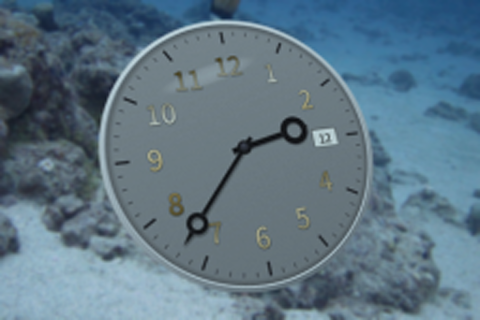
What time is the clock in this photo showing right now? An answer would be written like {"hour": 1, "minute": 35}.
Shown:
{"hour": 2, "minute": 37}
